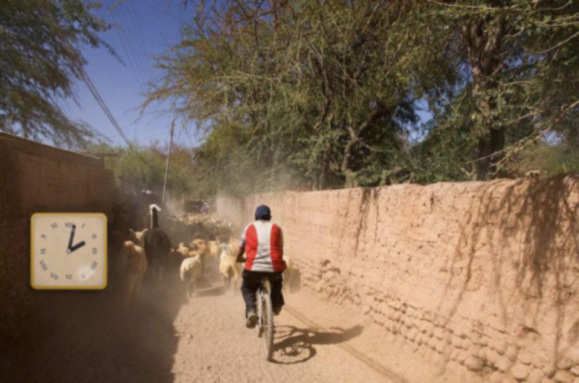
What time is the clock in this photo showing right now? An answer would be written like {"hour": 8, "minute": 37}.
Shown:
{"hour": 2, "minute": 2}
